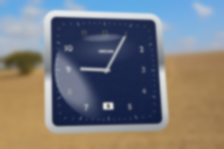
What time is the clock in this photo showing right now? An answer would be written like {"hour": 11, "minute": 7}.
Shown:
{"hour": 9, "minute": 5}
